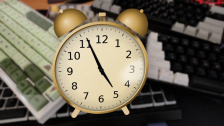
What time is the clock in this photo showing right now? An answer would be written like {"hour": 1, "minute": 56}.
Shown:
{"hour": 4, "minute": 56}
